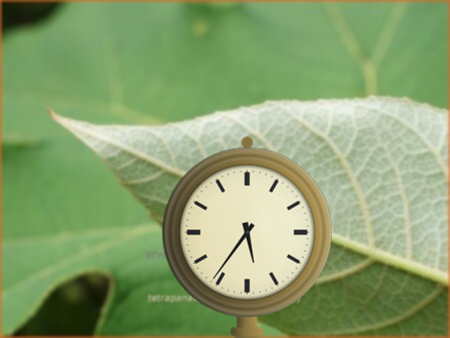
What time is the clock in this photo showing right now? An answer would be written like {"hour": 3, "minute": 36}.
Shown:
{"hour": 5, "minute": 36}
